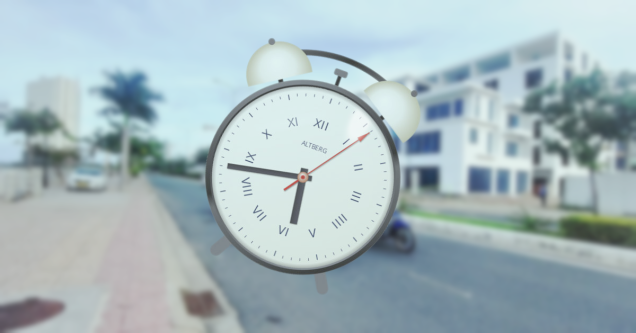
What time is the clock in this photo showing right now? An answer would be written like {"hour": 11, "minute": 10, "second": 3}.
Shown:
{"hour": 5, "minute": 43, "second": 6}
